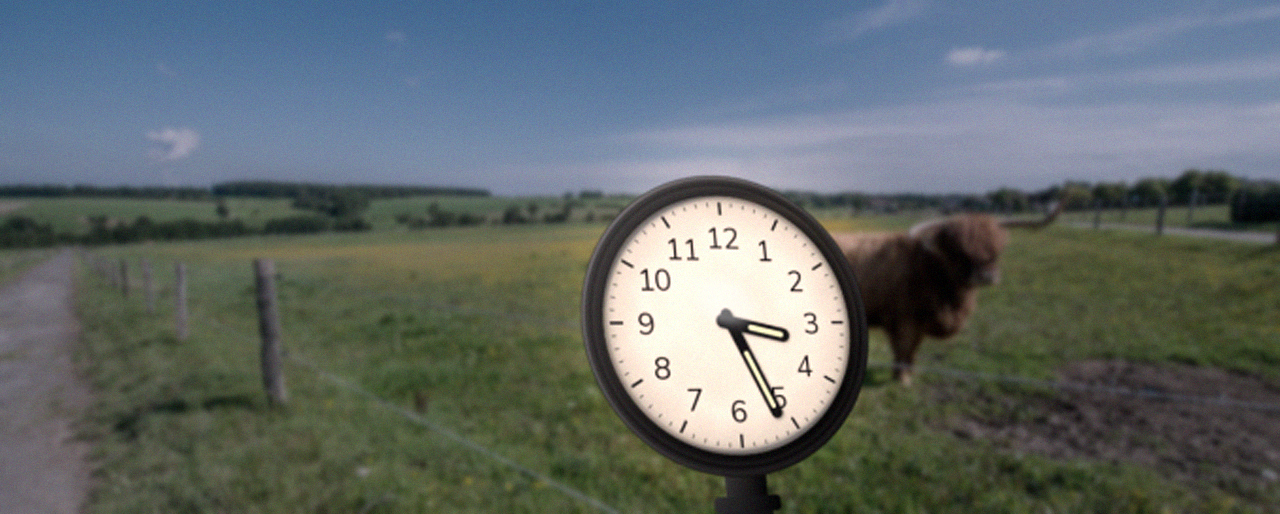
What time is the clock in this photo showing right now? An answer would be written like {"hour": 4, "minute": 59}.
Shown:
{"hour": 3, "minute": 26}
